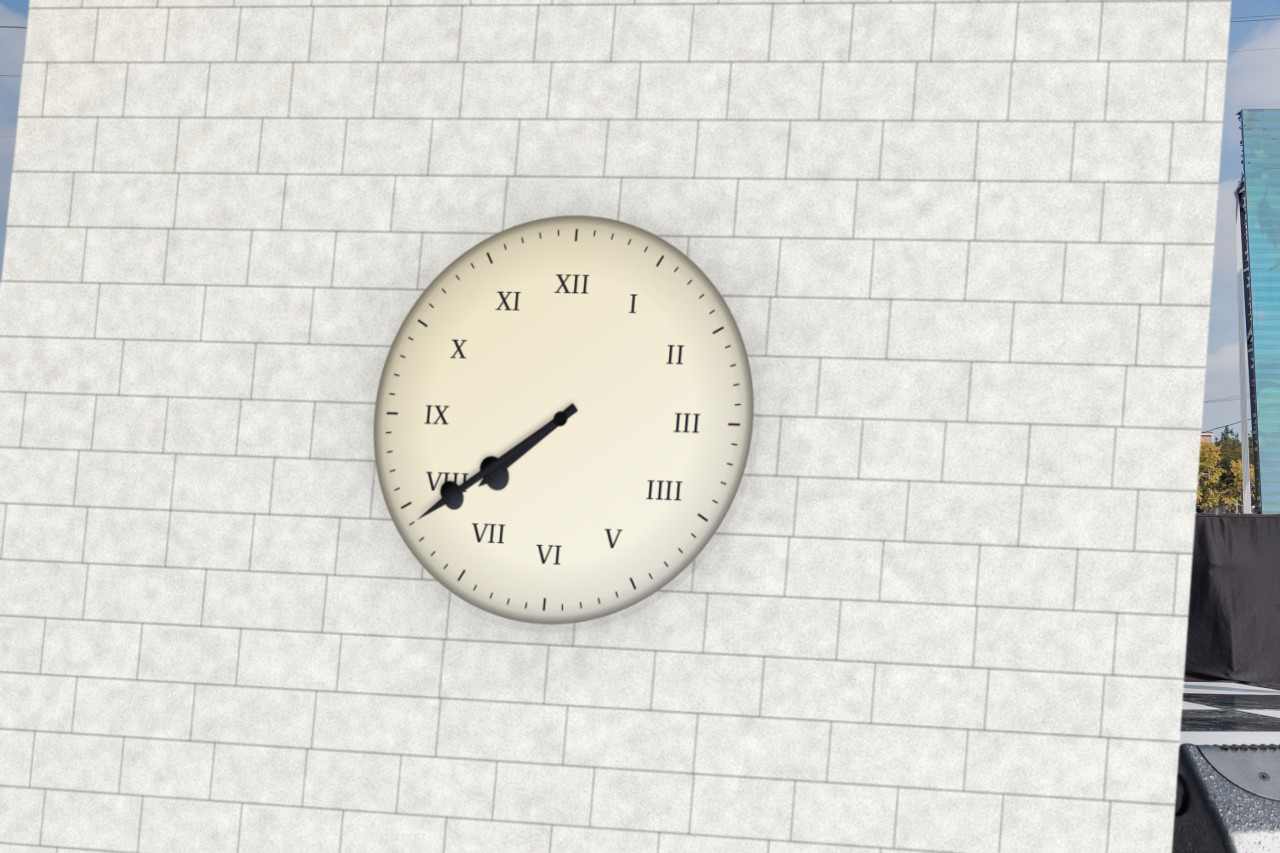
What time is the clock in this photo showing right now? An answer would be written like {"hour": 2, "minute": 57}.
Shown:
{"hour": 7, "minute": 39}
